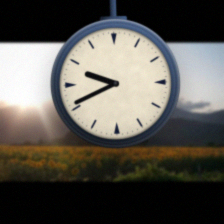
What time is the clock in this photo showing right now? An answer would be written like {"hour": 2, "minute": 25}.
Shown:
{"hour": 9, "minute": 41}
